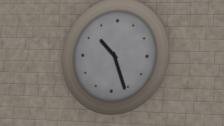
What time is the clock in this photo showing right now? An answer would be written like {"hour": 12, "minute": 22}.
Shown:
{"hour": 10, "minute": 26}
